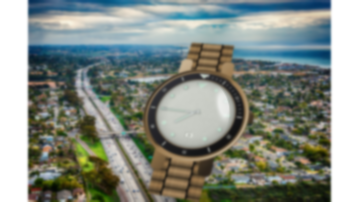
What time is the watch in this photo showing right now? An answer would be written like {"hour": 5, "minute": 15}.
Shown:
{"hour": 7, "minute": 45}
